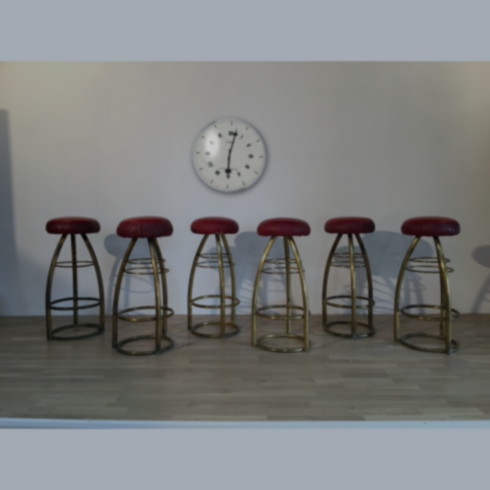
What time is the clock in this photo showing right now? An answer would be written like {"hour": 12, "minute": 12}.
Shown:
{"hour": 6, "minute": 2}
